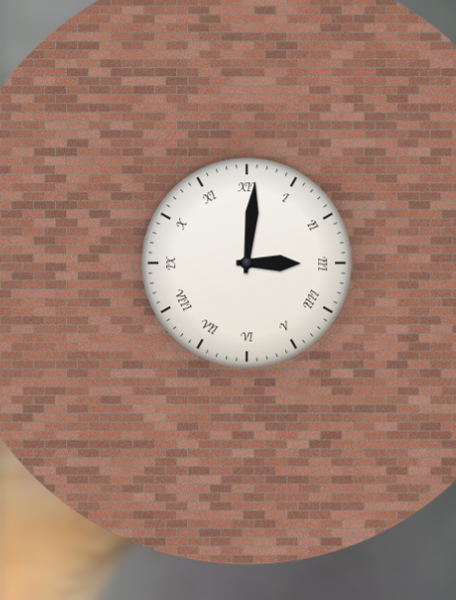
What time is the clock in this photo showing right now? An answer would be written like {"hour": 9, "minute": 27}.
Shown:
{"hour": 3, "minute": 1}
